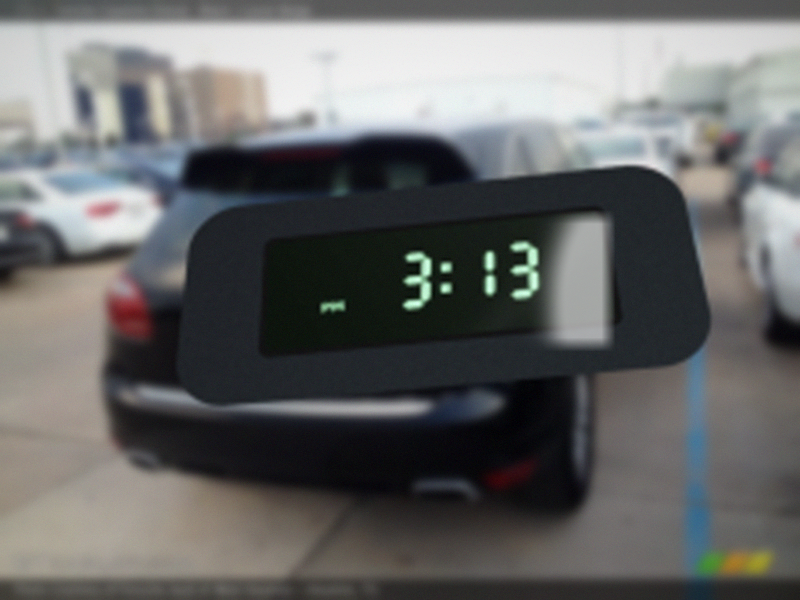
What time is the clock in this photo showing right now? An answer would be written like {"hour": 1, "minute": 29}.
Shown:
{"hour": 3, "minute": 13}
